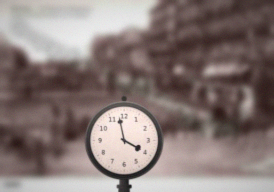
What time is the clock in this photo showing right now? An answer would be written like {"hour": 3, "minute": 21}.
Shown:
{"hour": 3, "minute": 58}
